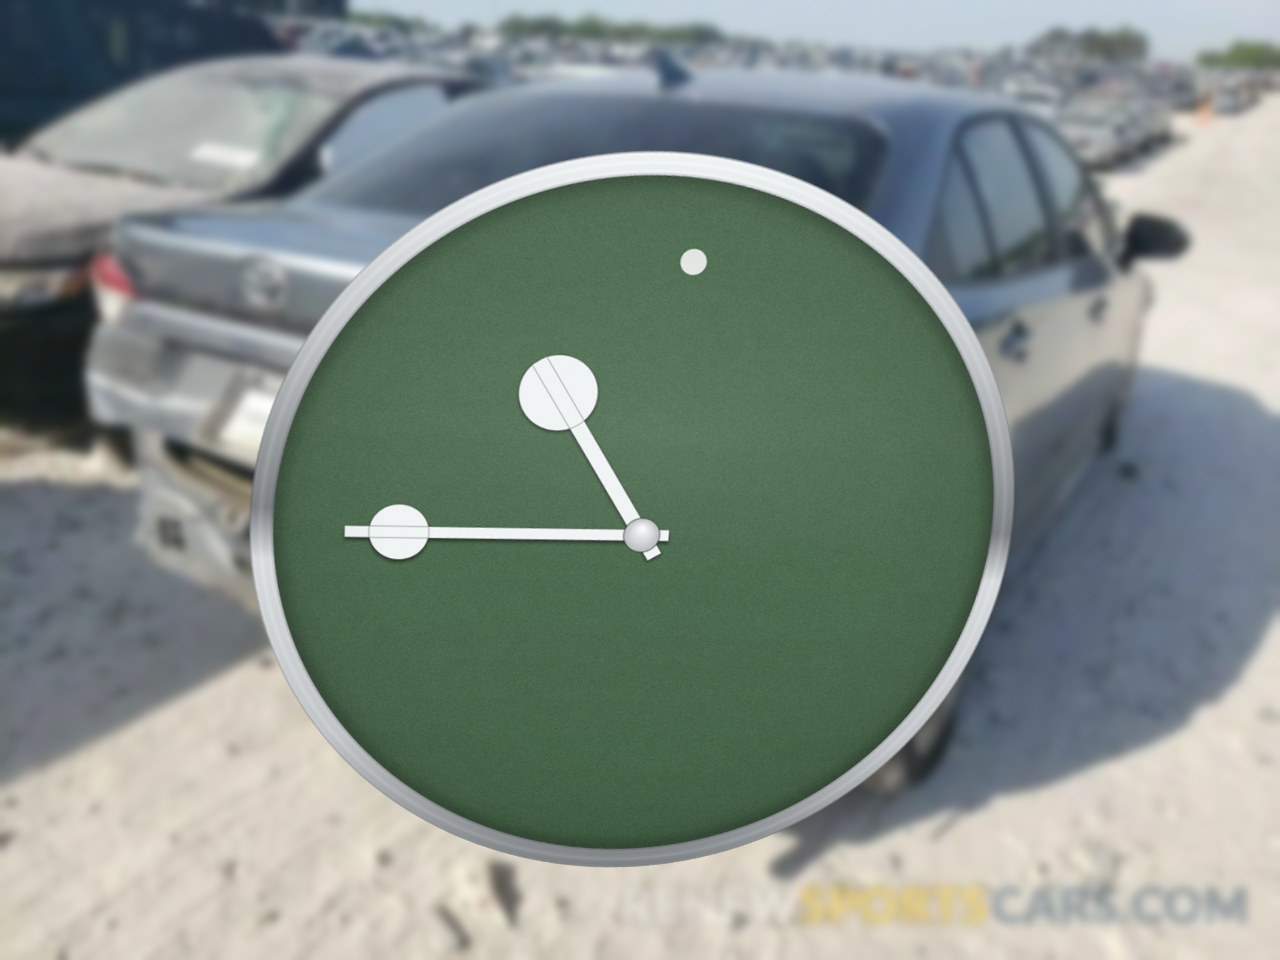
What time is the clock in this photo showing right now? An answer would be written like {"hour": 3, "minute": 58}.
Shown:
{"hour": 10, "minute": 44}
